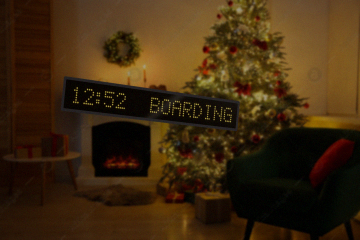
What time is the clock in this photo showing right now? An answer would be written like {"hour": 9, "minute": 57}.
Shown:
{"hour": 12, "minute": 52}
